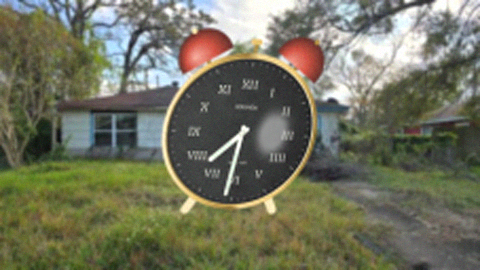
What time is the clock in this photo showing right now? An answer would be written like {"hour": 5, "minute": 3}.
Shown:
{"hour": 7, "minute": 31}
